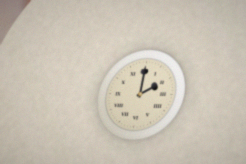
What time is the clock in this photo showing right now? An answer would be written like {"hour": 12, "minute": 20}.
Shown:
{"hour": 2, "minute": 0}
